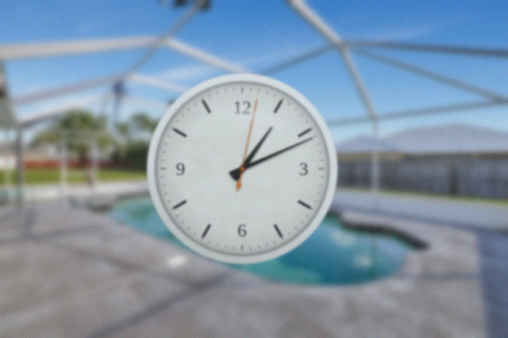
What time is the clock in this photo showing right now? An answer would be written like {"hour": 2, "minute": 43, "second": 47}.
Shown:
{"hour": 1, "minute": 11, "second": 2}
